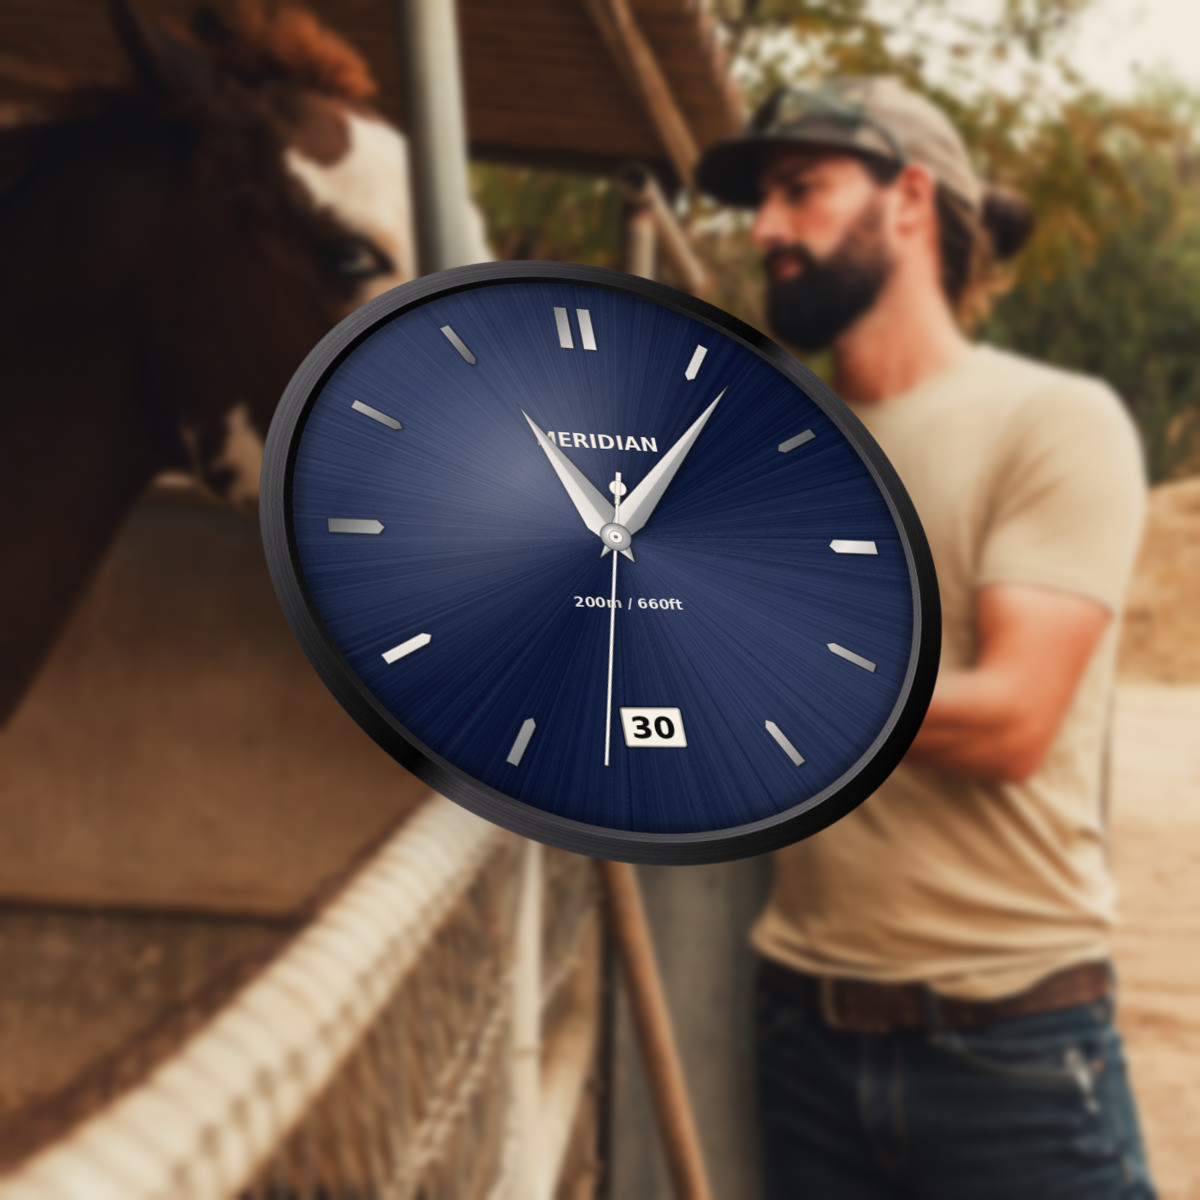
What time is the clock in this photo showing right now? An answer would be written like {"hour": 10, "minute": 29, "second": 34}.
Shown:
{"hour": 11, "minute": 6, "second": 32}
